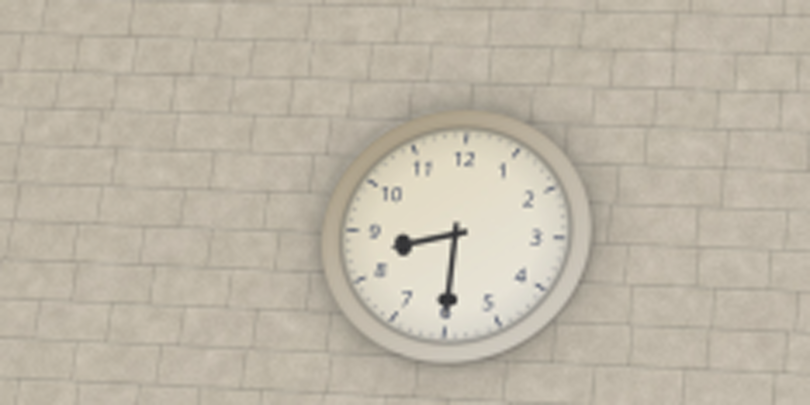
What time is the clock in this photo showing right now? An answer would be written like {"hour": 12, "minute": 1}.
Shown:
{"hour": 8, "minute": 30}
